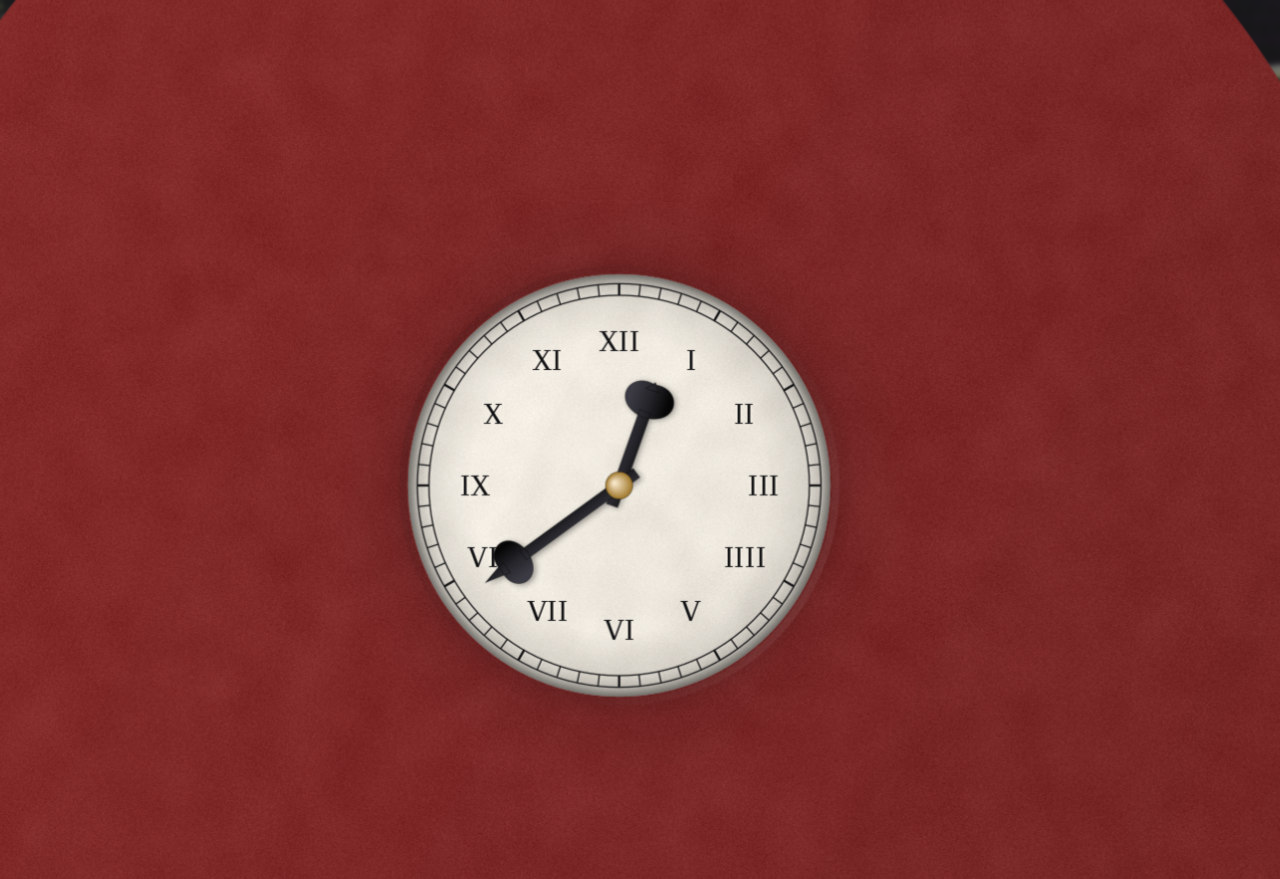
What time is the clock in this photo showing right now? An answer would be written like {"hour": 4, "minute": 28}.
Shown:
{"hour": 12, "minute": 39}
